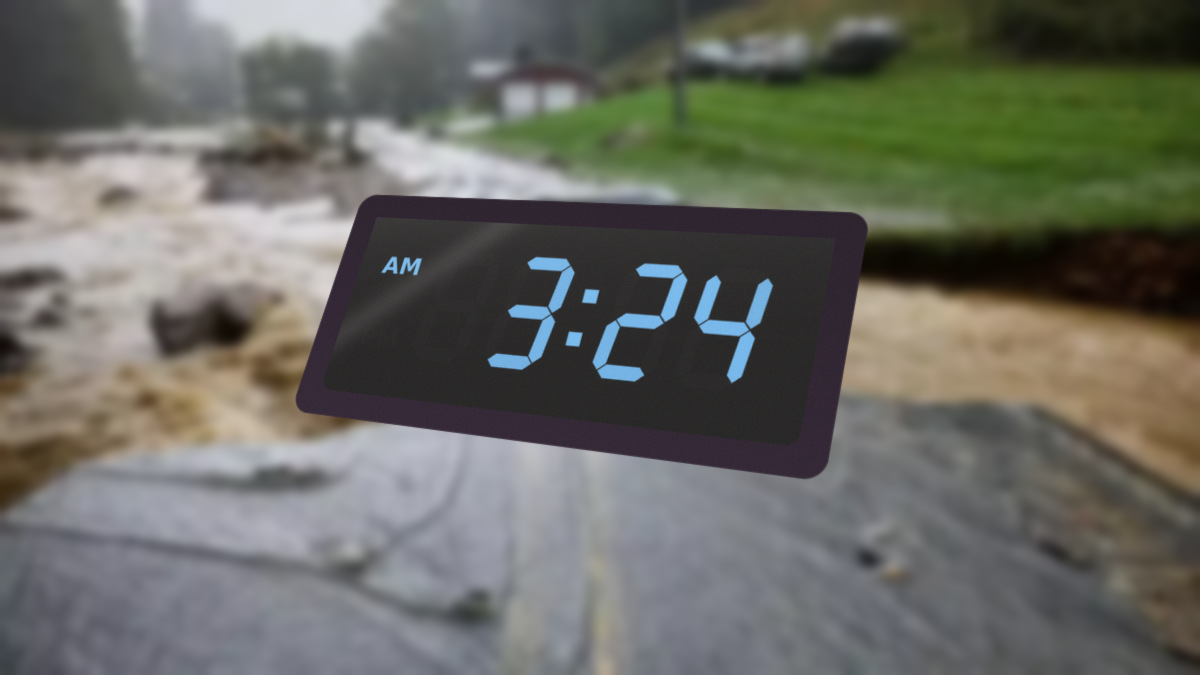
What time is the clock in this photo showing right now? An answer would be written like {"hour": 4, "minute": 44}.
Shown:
{"hour": 3, "minute": 24}
